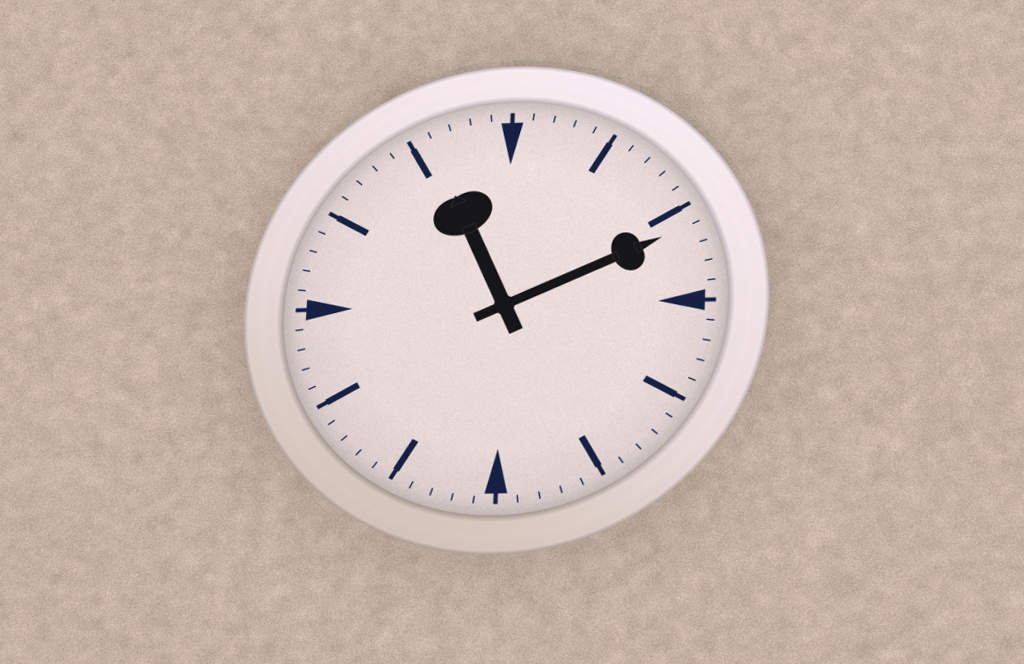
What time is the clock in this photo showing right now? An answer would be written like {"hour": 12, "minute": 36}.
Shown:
{"hour": 11, "minute": 11}
